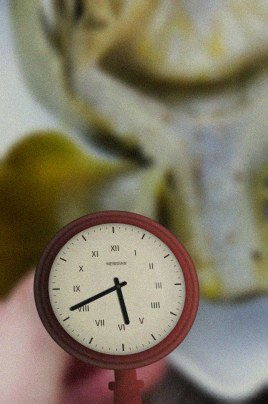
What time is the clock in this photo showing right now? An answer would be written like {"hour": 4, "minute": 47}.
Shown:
{"hour": 5, "minute": 41}
